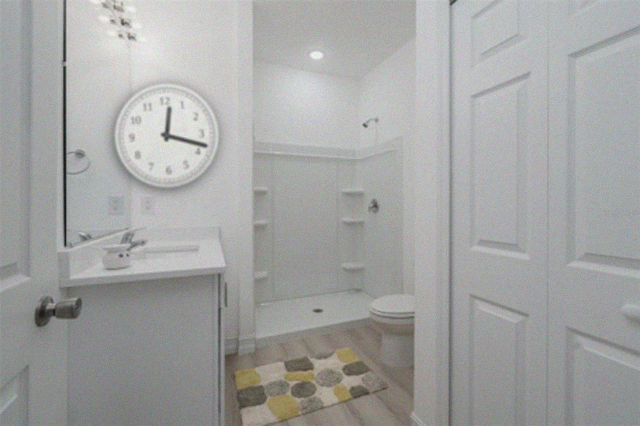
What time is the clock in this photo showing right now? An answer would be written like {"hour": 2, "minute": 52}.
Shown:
{"hour": 12, "minute": 18}
